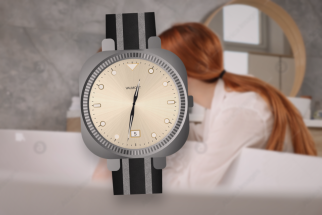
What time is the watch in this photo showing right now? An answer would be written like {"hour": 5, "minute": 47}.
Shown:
{"hour": 12, "minute": 32}
